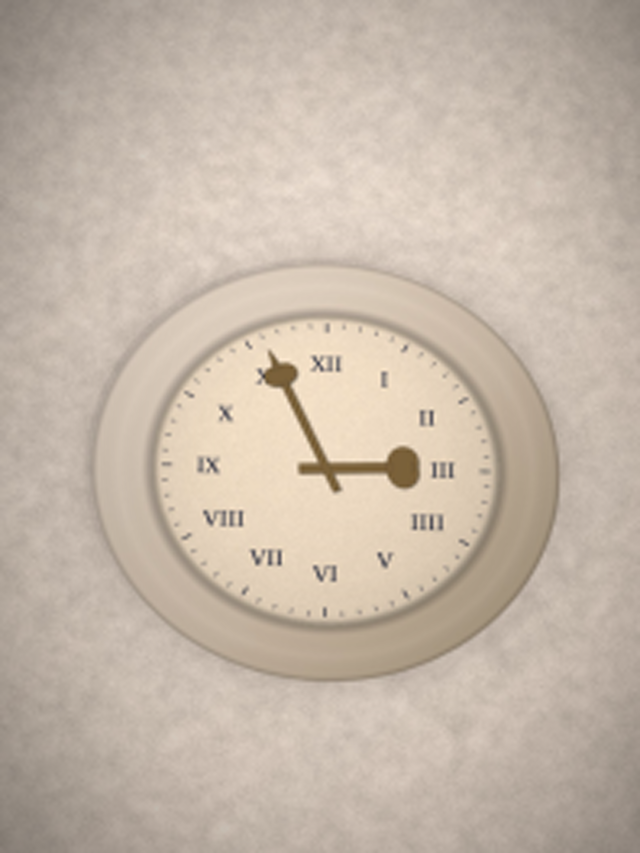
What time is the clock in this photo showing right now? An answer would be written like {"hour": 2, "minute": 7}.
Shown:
{"hour": 2, "minute": 56}
